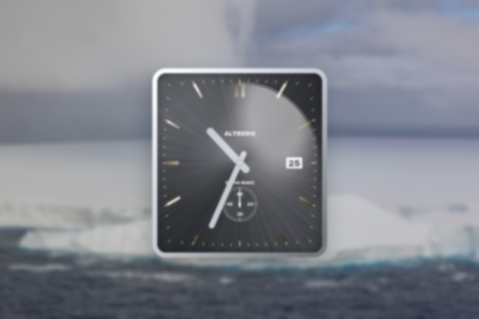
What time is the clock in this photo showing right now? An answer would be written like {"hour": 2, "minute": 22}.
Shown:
{"hour": 10, "minute": 34}
